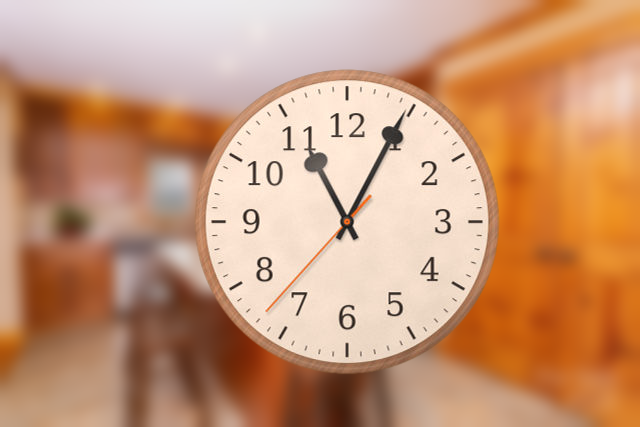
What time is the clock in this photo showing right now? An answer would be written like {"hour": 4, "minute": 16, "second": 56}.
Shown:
{"hour": 11, "minute": 4, "second": 37}
